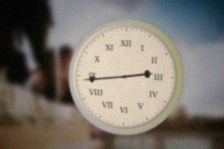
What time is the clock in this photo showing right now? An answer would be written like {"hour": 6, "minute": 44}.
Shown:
{"hour": 2, "minute": 44}
